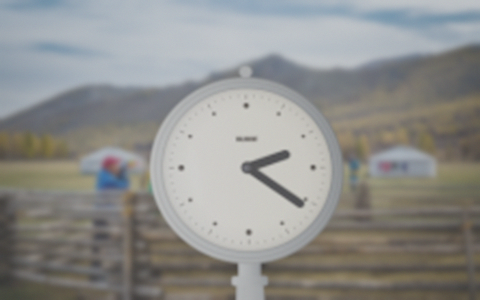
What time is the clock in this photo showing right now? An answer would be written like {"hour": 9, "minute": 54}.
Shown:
{"hour": 2, "minute": 21}
